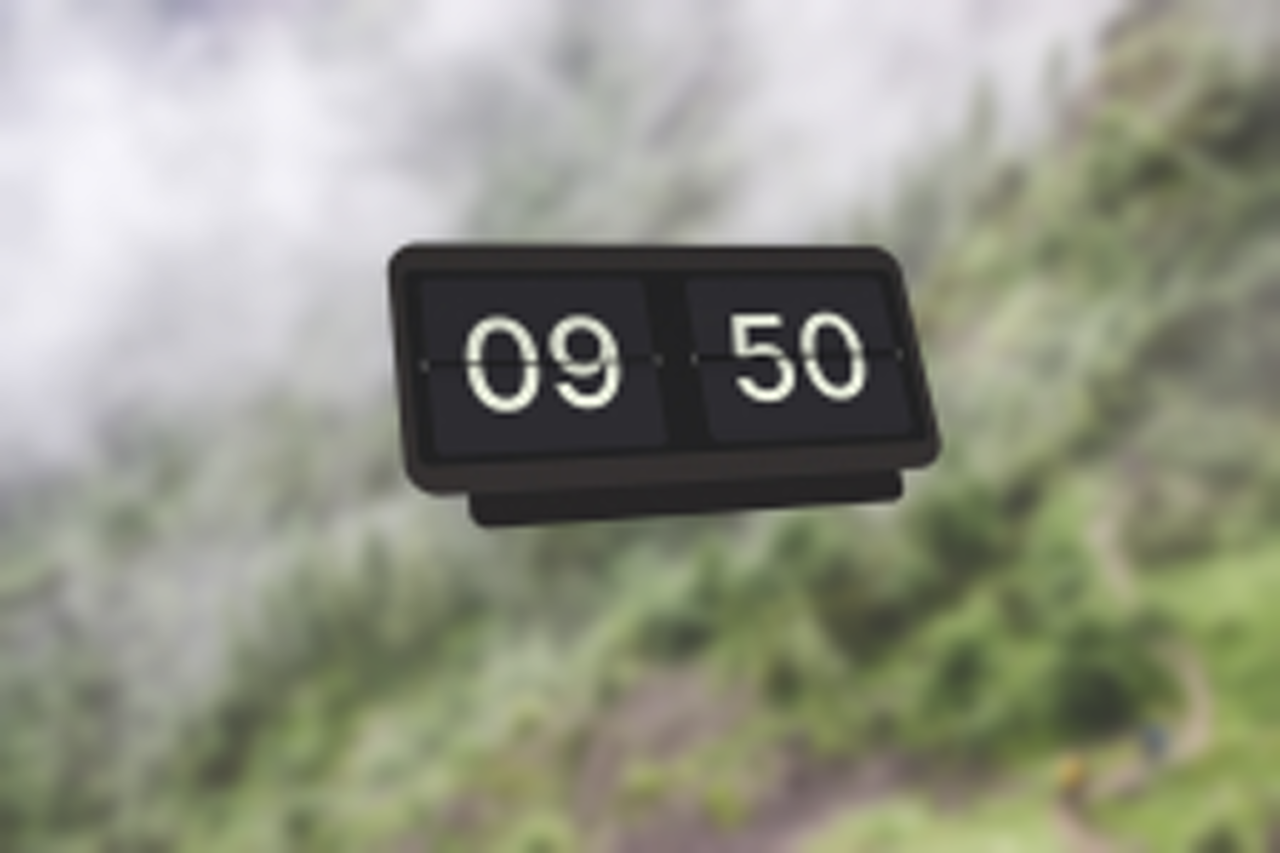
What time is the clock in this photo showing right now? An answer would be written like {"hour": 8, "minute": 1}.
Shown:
{"hour": 9, "minute": 50}
